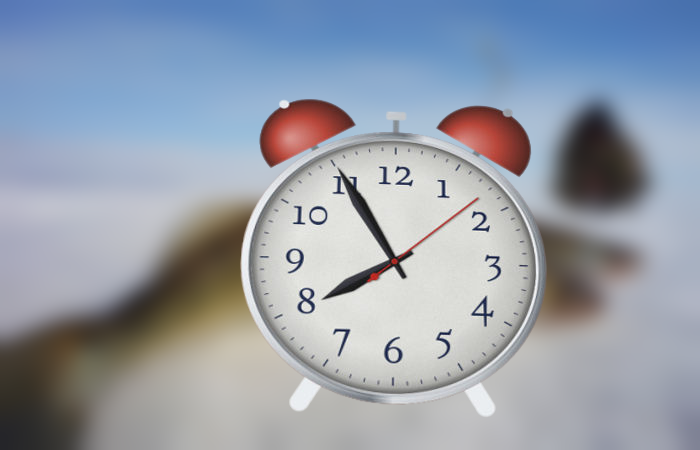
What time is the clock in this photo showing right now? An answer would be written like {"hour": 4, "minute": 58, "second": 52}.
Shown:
{"hour": 7, "minute": 55, "second": 8}
